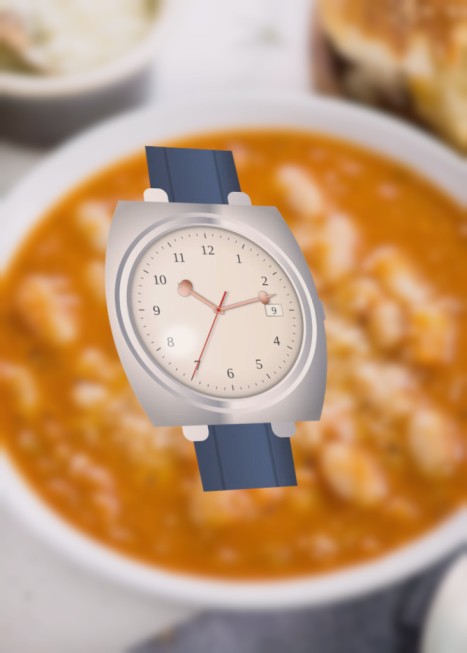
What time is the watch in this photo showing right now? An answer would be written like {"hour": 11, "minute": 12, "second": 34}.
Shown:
{"hour": 10, "minute": 12, "second": 35}
